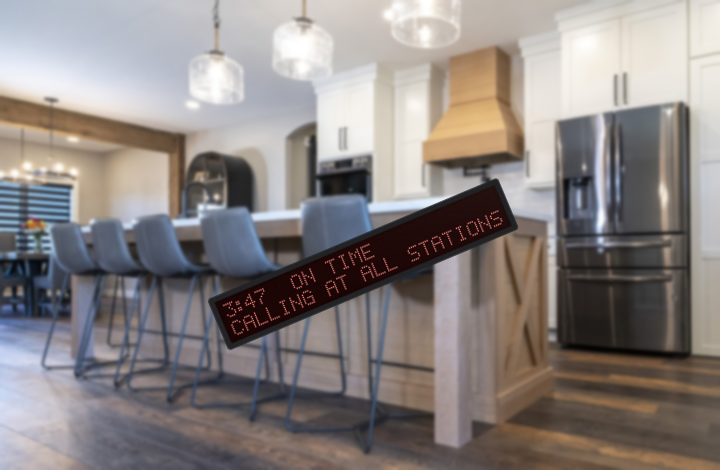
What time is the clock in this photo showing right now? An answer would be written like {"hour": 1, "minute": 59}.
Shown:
{"hour": 3, "minute": 47}
